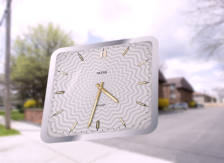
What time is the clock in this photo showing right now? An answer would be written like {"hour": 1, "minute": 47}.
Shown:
{"hour": 4, "minute": 32}
